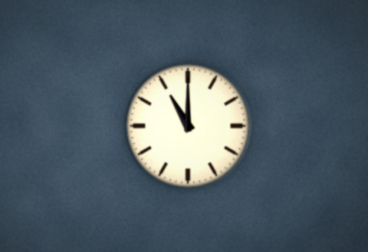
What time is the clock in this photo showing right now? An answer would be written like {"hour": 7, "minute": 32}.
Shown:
{"hour": 11, "minute": 0}
